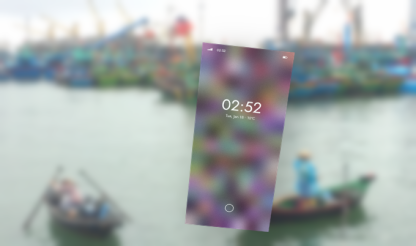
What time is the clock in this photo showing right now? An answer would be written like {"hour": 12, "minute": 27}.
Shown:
{"hour": 2, "minute": 52}
